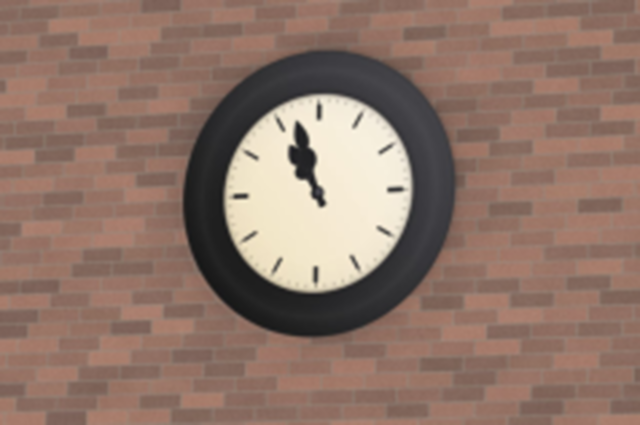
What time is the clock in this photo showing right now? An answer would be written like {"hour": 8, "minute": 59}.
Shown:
{"hour": 10, "minute": 57}
